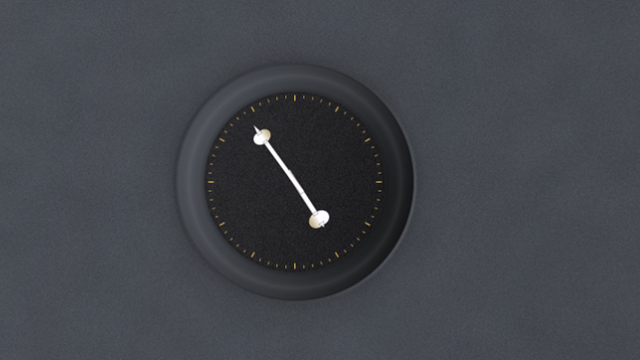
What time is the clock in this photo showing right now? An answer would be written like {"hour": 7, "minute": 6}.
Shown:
{"hour": 4, "minute": 54}
